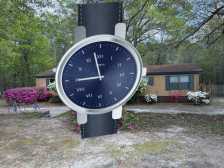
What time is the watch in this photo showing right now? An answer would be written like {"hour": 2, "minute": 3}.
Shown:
{"hour": 8, "minute": 58}
